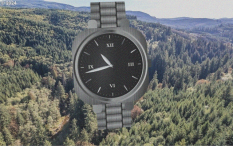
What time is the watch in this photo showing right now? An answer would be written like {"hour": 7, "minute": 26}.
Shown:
{"hour": 10, "minute": 43}
